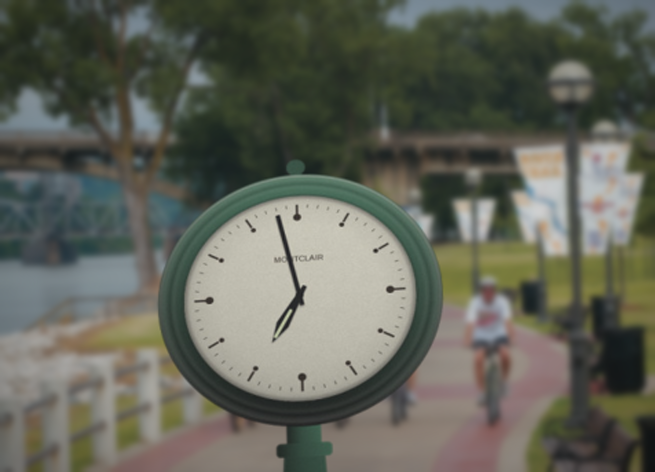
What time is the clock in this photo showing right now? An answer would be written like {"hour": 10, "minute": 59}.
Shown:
{"hour": 6, "minute": 58}
